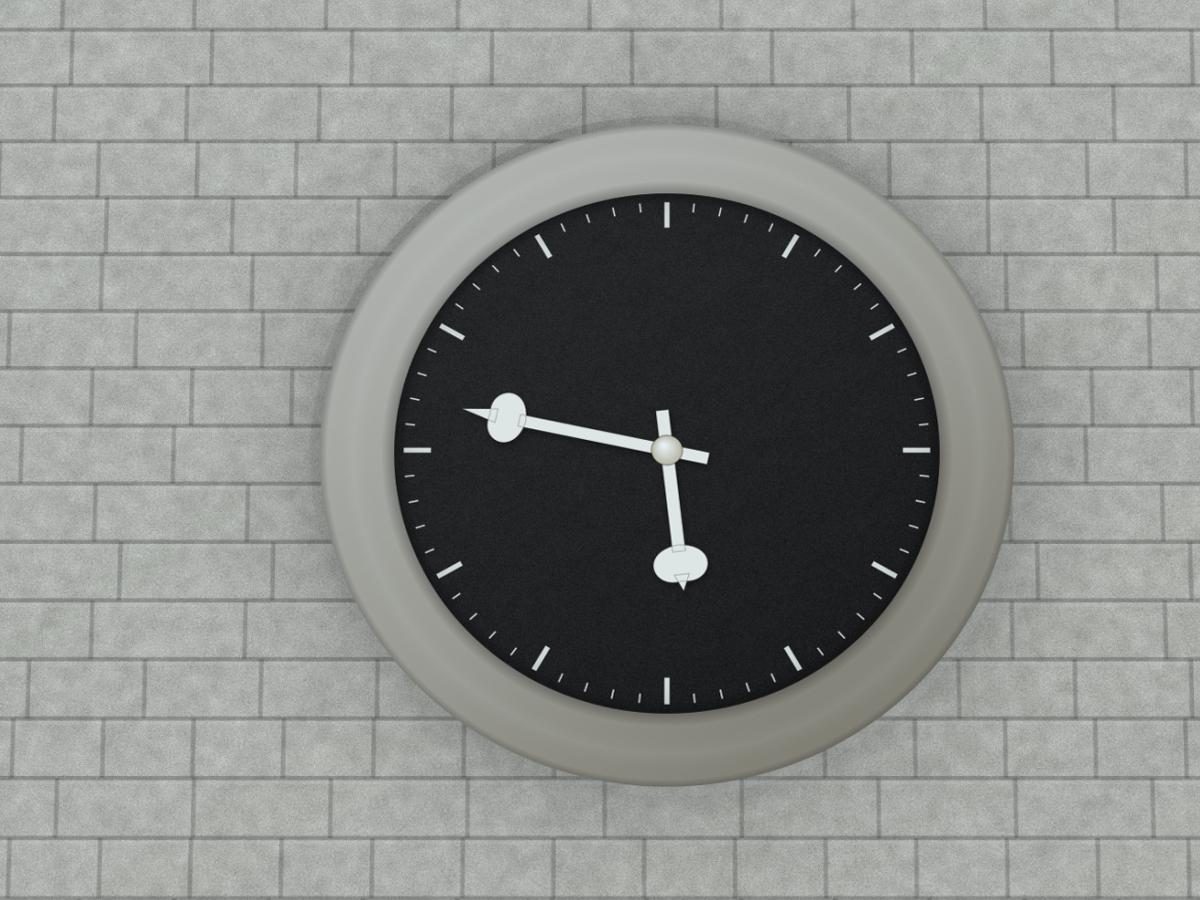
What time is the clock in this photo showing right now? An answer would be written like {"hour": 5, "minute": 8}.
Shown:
{"hour": 5, "minute": 47}
